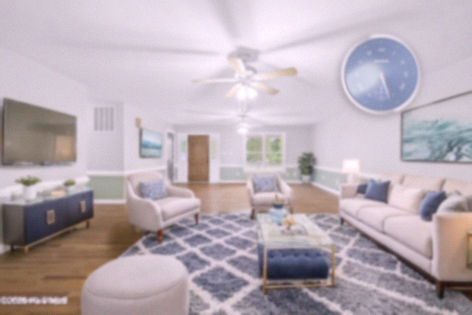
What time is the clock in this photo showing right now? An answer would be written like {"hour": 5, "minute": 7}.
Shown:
{"hour": 5, "minute": 27}
